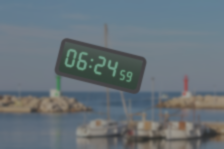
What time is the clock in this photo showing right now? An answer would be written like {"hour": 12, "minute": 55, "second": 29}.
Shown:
{"hour": 6, "minute": 24, "second": 59}
